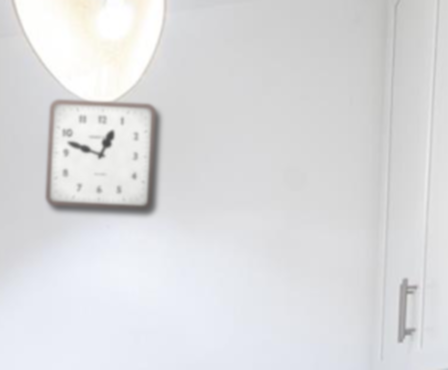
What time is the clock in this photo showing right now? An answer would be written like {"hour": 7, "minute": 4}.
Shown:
{"hour": 12, "minute": 48}
